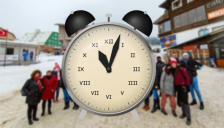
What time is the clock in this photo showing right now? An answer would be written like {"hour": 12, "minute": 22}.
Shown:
{"hour": 11, "minute": 3}
